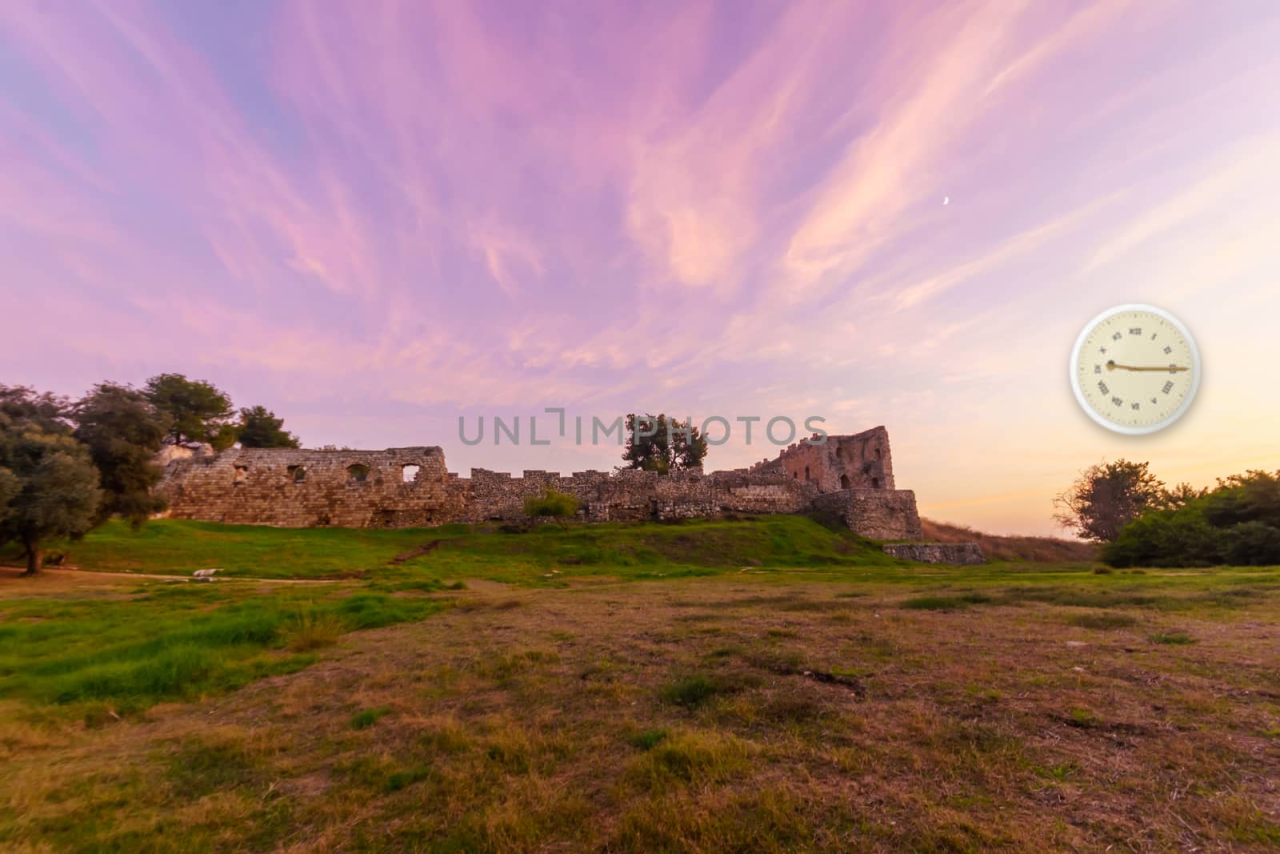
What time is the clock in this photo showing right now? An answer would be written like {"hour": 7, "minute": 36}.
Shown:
{"hour": 9, "minute": 15}
